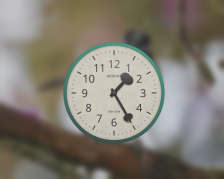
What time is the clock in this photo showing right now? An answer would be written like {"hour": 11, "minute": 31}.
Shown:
{"hour": 1, "minute": 25}
